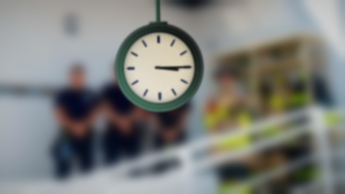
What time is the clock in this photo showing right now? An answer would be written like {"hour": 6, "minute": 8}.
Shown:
{"hour": 3, "minute": 15}
